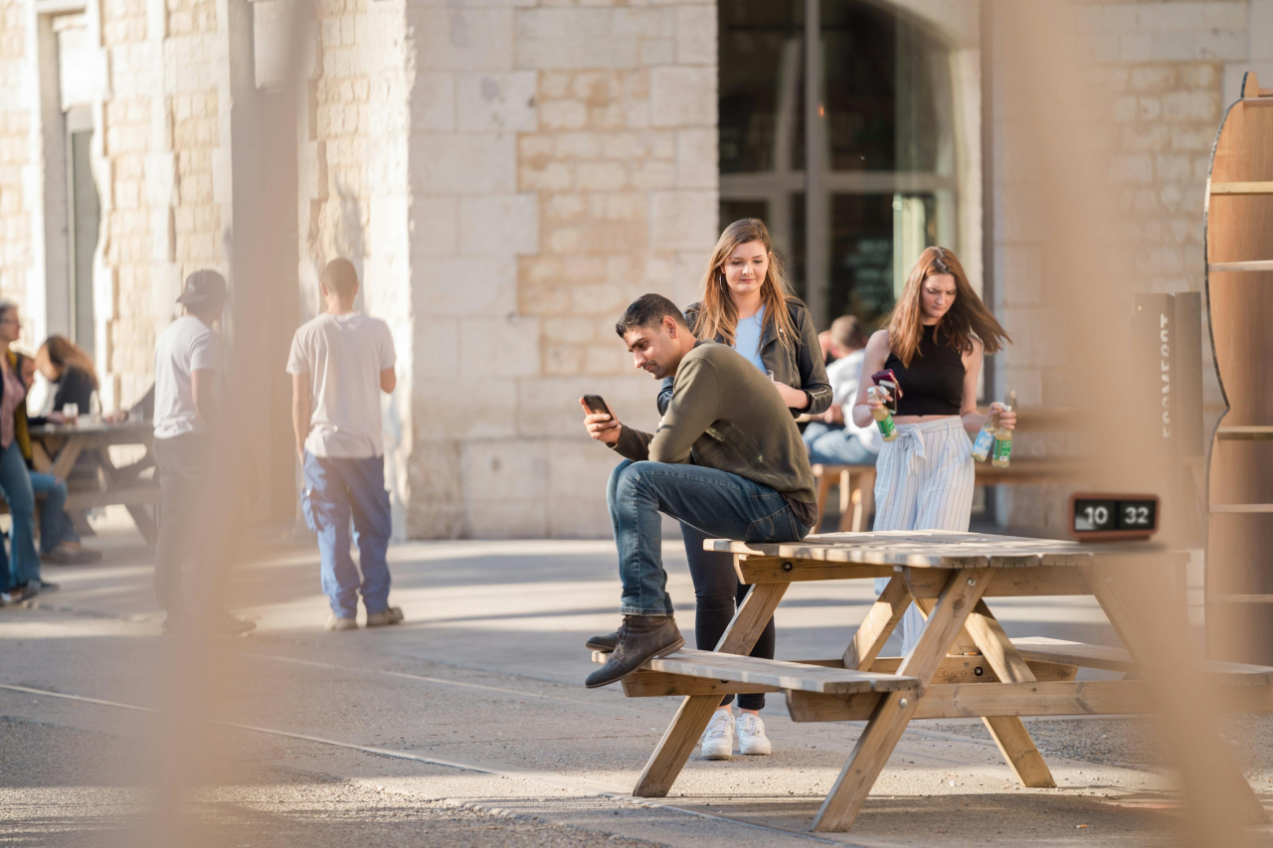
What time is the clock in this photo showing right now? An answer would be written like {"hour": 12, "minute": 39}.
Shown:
{"hour": 10, "minute": 32}
